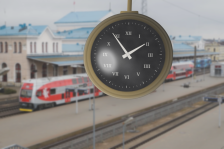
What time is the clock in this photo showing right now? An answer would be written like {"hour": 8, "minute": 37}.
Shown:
{"hour": 1, "minute": 54}
